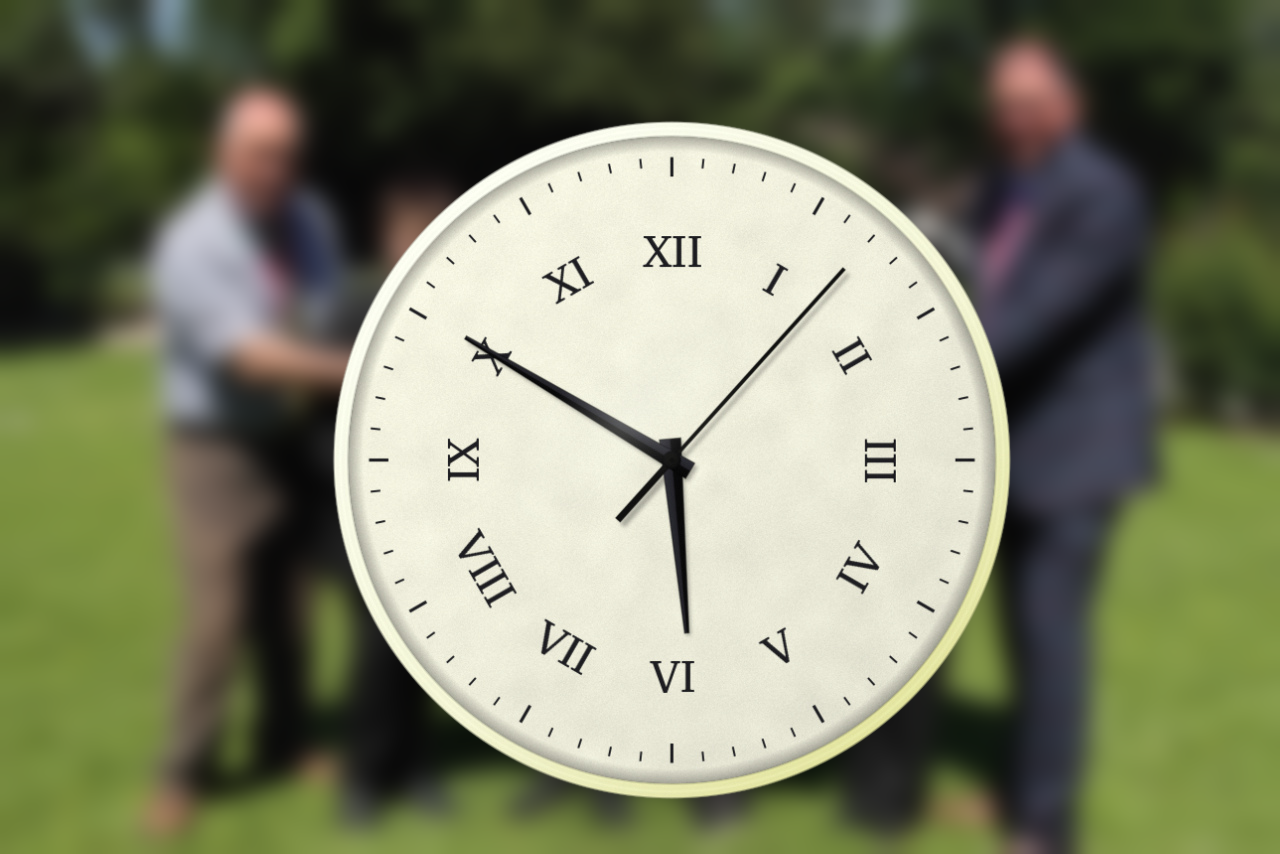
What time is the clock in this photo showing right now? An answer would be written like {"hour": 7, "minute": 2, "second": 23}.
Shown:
{"hour": 5, "minute": 50, "second": 7}
